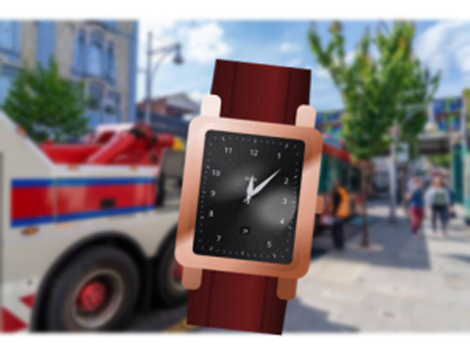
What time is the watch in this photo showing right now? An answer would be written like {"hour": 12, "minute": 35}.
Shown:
{"hour": 12, "minute": 7}
